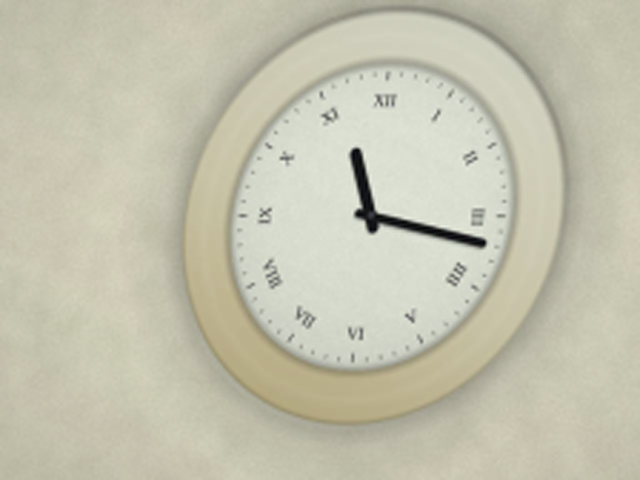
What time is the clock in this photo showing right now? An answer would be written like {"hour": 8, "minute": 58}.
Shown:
{"hour": 11, "minute": 17}
